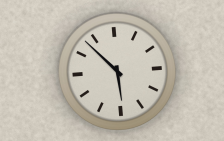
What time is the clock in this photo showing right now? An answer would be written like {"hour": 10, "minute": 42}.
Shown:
{"hour": 5, "minute": 53}
